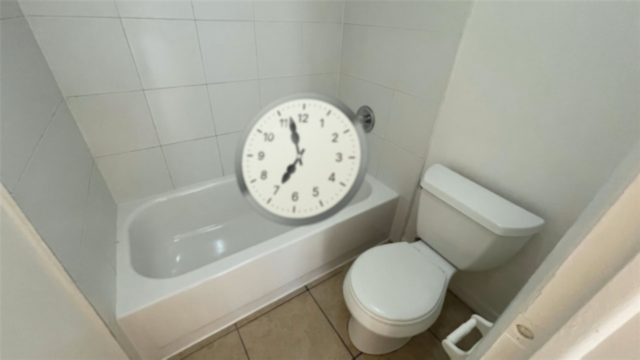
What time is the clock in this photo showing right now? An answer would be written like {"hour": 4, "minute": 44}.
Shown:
{"hour": 6, "minute": 57}
